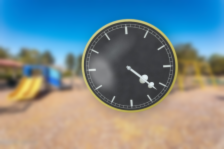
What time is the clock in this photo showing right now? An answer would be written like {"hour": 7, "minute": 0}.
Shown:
{"hour": 4, "minute": 22}
